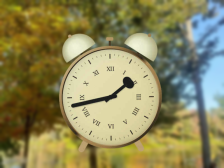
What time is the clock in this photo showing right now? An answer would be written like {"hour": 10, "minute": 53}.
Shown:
{"hour": 1, "minute": 43}
